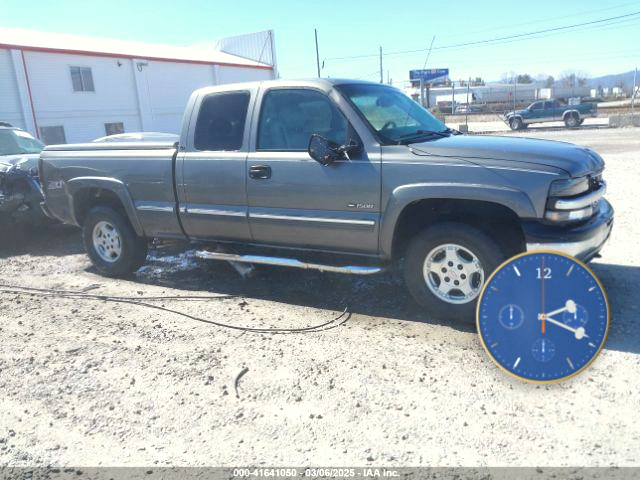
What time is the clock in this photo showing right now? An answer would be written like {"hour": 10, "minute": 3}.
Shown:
{"hour": 2, "minute": 19}
